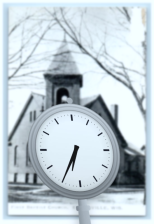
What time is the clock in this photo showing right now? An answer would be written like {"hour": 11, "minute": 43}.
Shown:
{"hour": 6, "minute": 35}
